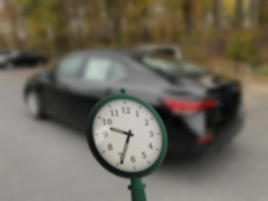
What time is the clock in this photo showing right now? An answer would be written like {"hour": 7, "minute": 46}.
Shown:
{"hour": 9, "minute": 34}
